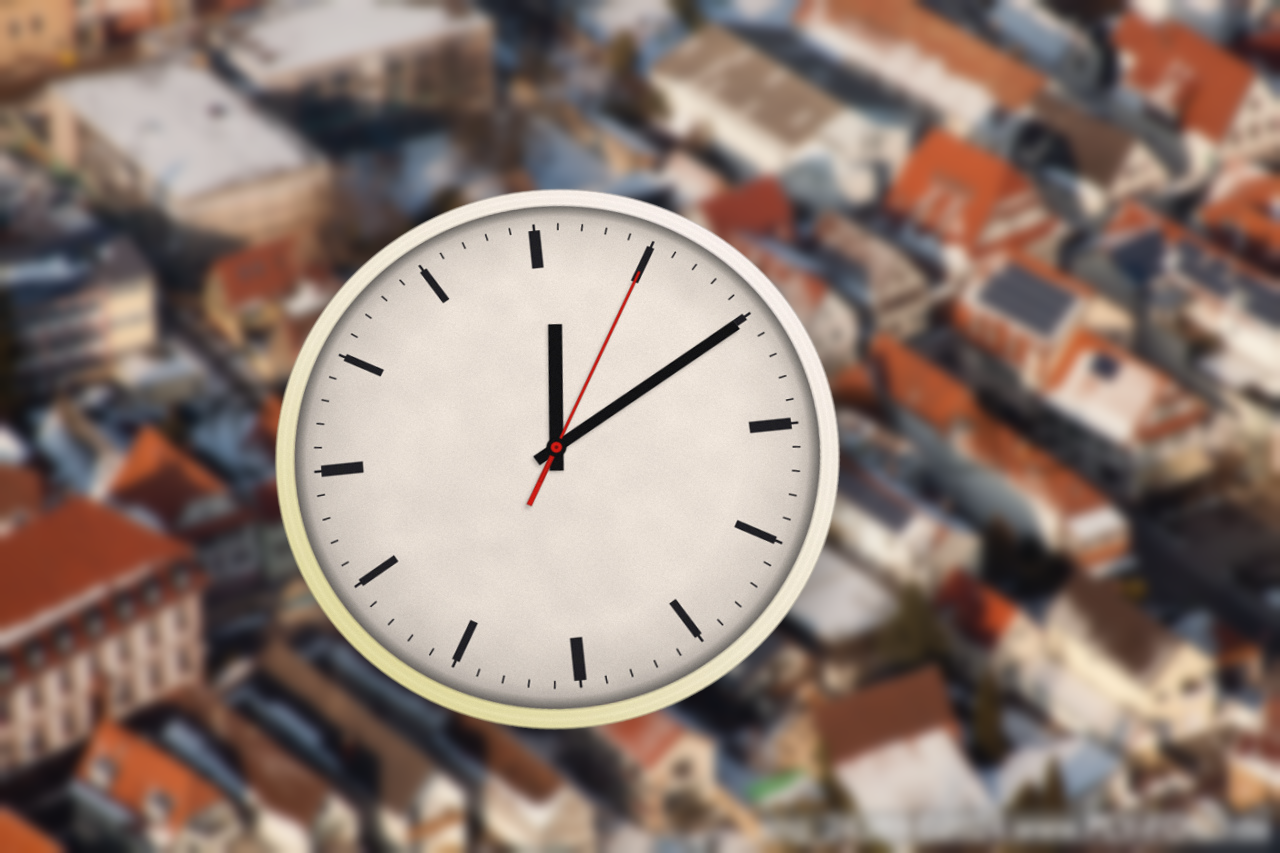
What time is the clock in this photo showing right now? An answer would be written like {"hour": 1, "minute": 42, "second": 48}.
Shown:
{"hour": 12, "minute": 10, "second": 5}
